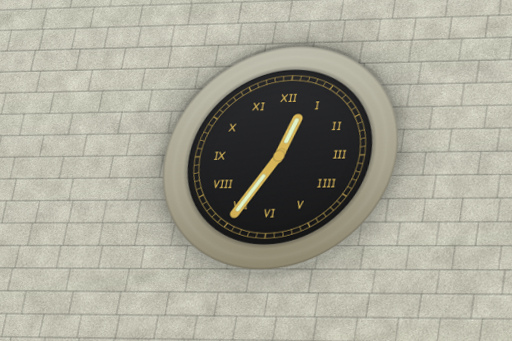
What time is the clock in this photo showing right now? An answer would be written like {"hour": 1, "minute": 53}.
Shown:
{"hour": 12, "minute": 35}
